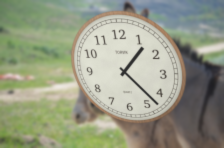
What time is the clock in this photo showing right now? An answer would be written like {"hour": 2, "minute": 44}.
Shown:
{"hour": 1, "minute": 23}
